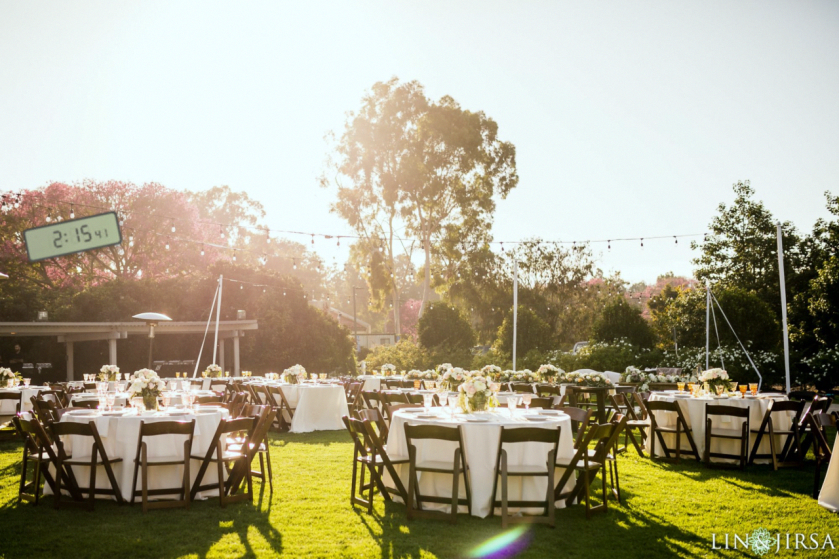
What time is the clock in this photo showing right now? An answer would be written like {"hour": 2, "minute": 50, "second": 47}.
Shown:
{"hour": 2, "minute": 15, "second": 41}
